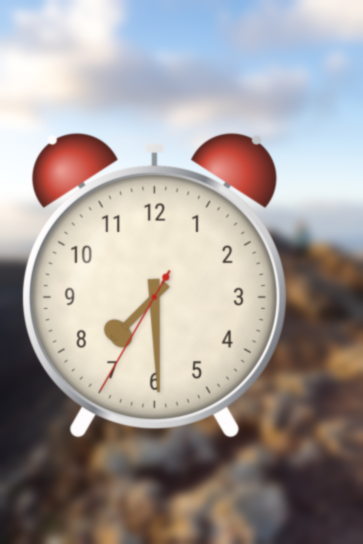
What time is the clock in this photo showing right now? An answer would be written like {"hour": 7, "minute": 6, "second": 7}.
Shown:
{"hour": 7, "minute": 29, "second": 35}
